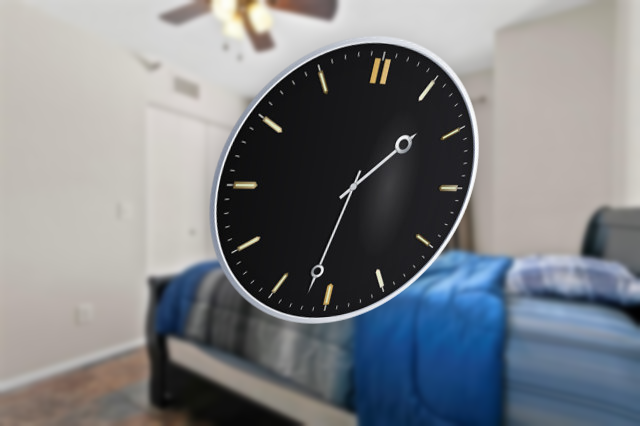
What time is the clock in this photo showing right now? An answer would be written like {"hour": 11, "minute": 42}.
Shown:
{"hour": 1, "minute": 32}
